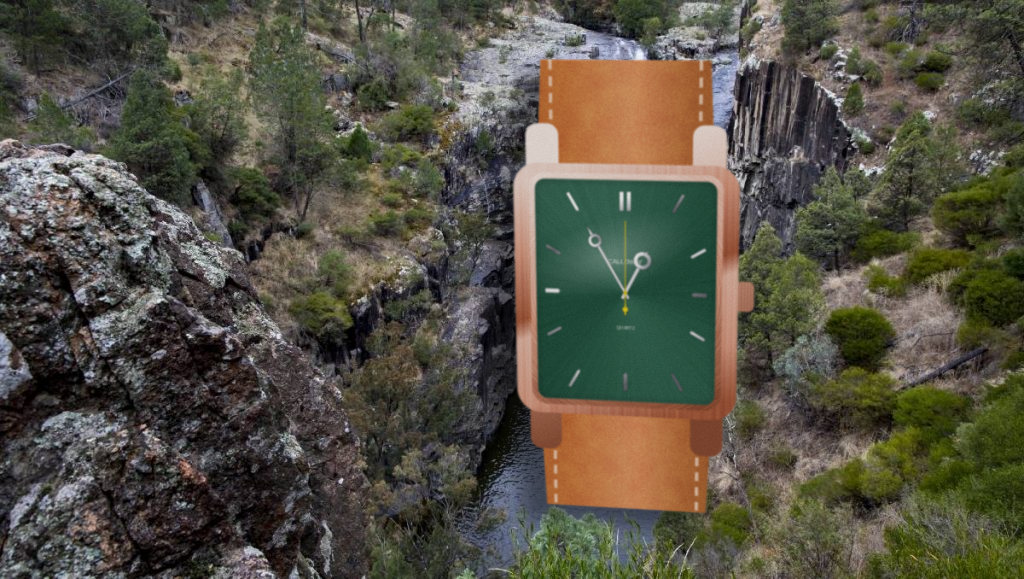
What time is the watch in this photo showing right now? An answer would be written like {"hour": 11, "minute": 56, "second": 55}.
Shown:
{"hour": 12, "minute": 55, "second": 0}
